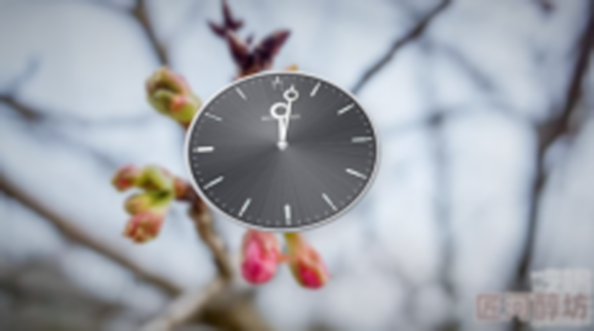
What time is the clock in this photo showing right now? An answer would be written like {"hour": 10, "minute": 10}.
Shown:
{"hour": 12, "minute": 2}
